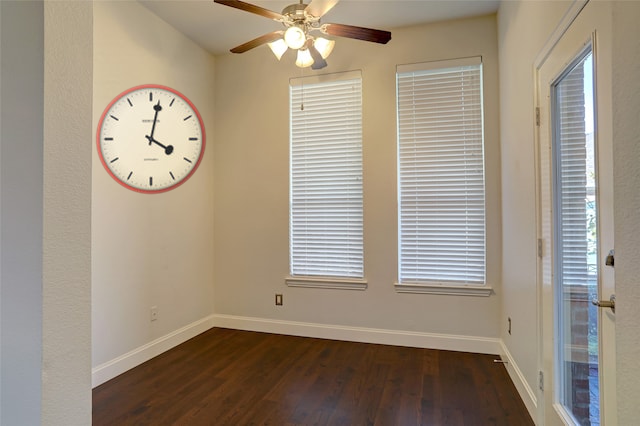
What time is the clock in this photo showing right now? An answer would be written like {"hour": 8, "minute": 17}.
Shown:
{"hour": 4, "minute": 2}
